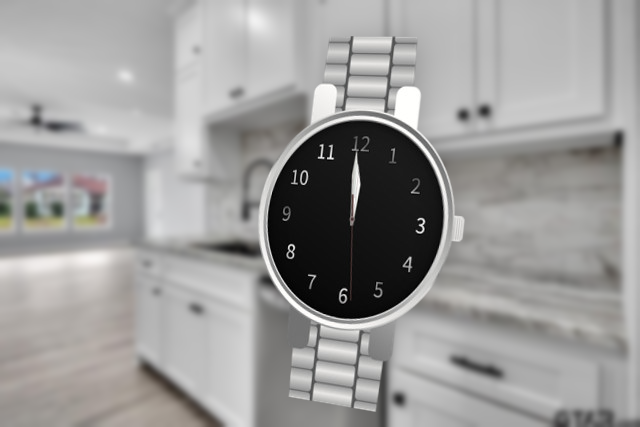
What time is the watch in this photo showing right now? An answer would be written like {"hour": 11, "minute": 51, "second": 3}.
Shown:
{"hour": 11, "minute": 59, "second": 29}
